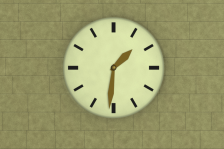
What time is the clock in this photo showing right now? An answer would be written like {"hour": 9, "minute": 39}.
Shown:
{"hour": 1, "minute": 31}
